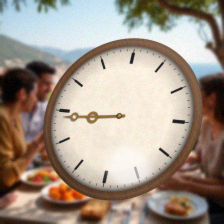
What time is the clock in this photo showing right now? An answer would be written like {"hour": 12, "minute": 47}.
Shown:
{"hour": 8, "minute": 44}
